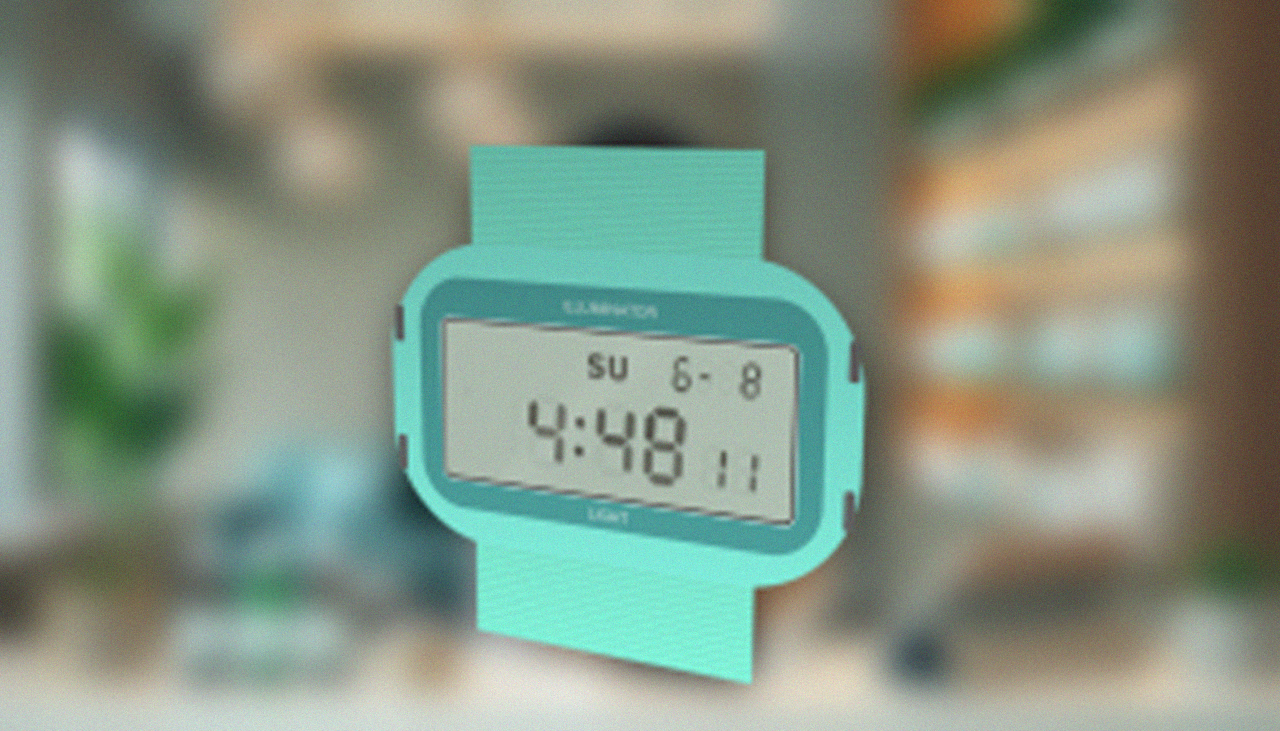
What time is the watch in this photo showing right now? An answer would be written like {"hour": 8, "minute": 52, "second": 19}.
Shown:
{"hour": 4, "minute": 48, "second": 11}
